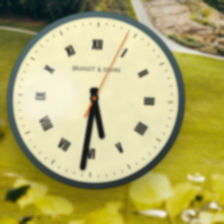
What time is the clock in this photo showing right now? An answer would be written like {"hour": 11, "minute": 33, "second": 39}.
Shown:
{"hour": 5, "minute": 31, "second": 4}
